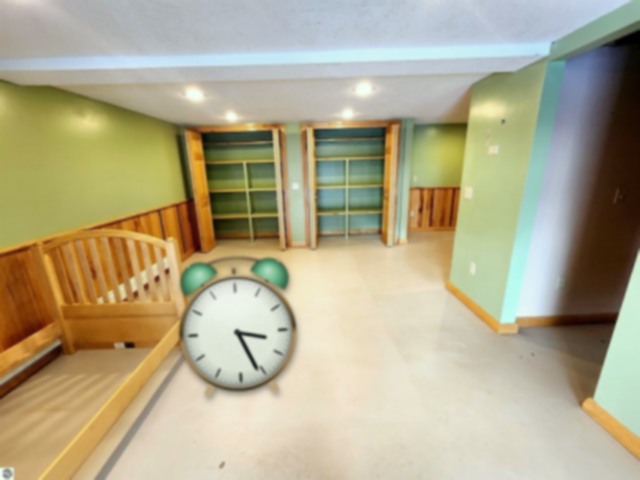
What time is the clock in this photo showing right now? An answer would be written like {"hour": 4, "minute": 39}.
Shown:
{"hour": 3, "minute": 26}
